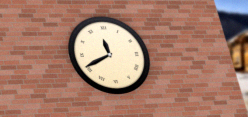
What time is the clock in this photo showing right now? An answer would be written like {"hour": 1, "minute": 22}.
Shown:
{"hour": 11, "minute": 41}
